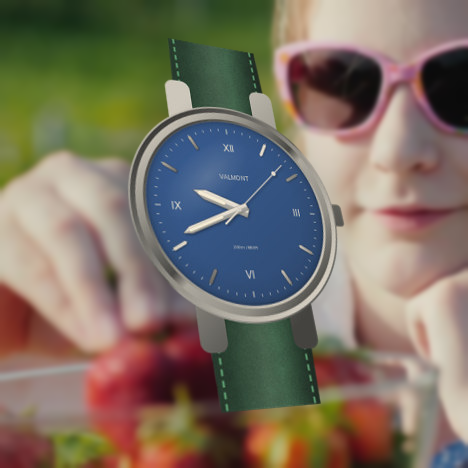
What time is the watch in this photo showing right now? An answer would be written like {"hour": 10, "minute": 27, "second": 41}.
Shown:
{"hour": 9, "minute": 41, "second": 8}
